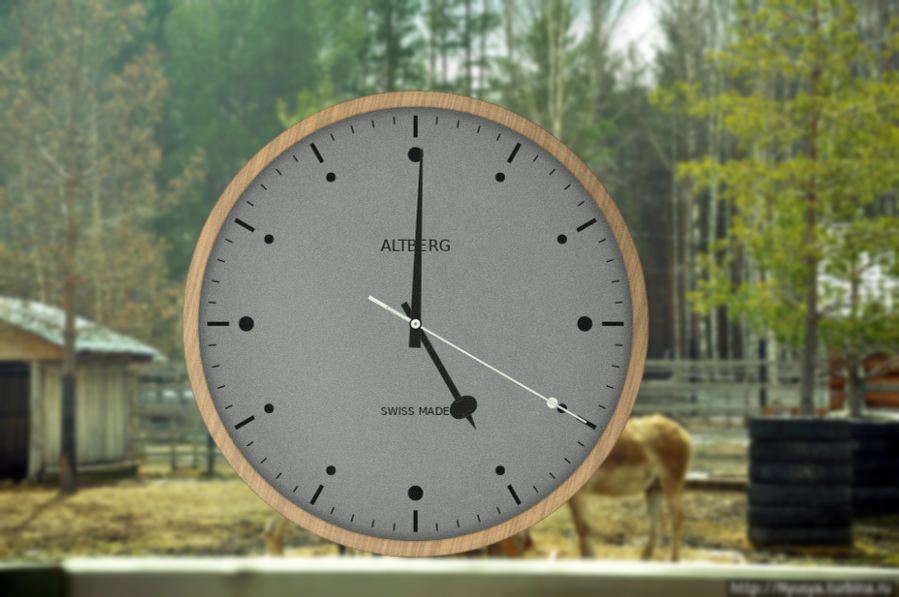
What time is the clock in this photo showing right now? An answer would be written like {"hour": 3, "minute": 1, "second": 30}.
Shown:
{"hour": 5, "minute": 0, "second": 20}
